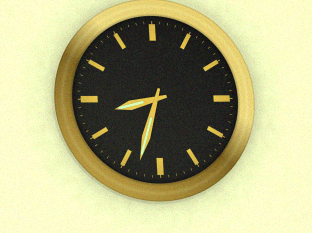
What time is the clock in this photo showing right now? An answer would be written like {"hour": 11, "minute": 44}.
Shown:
{"hour": 8, "minute": 33}
